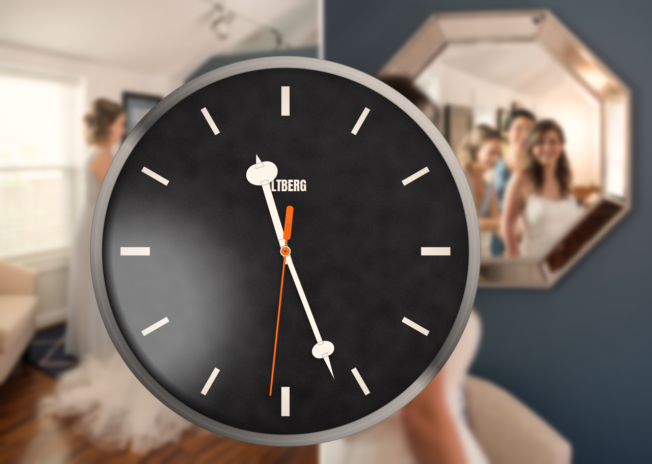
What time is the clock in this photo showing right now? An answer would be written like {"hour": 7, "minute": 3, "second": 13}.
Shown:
{"hour": 11, "minute": 26, "second": 31}
